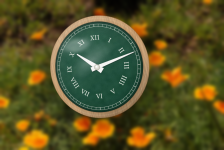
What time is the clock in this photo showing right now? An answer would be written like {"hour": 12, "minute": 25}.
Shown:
{"hour": 10, "minute": 12}
